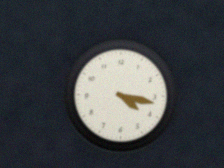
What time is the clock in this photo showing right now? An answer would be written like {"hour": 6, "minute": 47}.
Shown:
{"hour": 4, "minute": 17}
